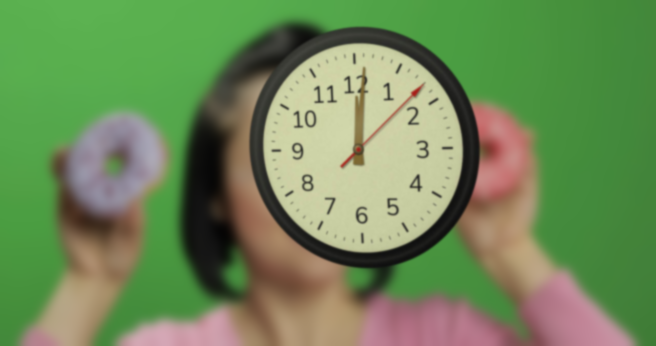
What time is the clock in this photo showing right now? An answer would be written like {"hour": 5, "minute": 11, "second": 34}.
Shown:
{"hour": 12, "minute": 1, "second": 8}
